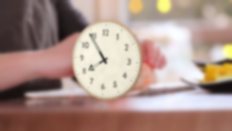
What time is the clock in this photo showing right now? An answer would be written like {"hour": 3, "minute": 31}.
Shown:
{"hour": 7, "minute": 54}
